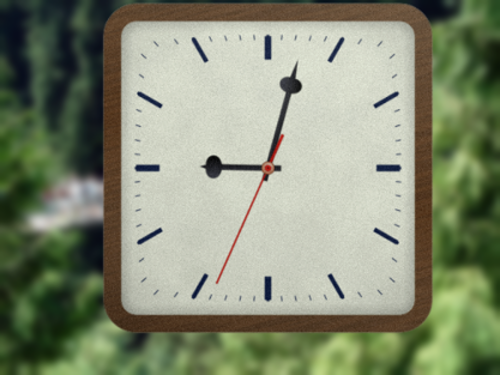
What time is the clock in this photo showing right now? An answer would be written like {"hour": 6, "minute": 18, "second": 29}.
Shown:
{"hour": 9, "minute": 2, "second": 34}
